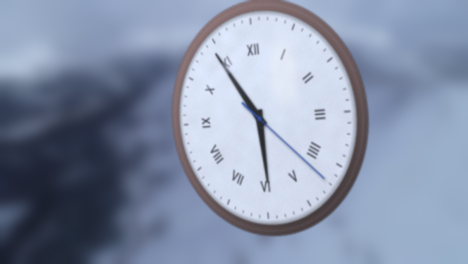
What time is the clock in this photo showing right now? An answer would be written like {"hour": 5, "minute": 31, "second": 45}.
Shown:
{"hour": 5, "minute": 54, "second": 22}
